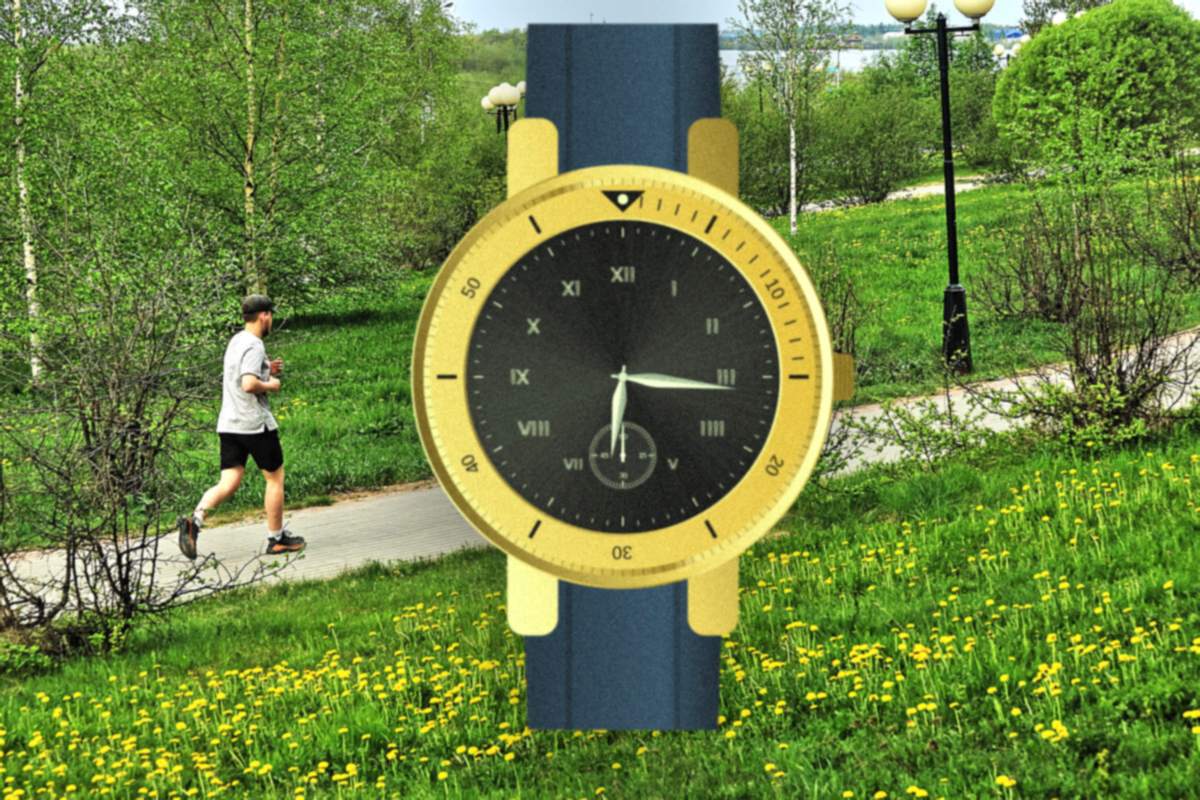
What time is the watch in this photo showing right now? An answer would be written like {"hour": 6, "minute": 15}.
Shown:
{"hour": 6, "minute": 16}
